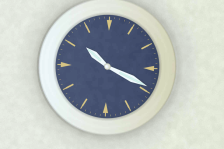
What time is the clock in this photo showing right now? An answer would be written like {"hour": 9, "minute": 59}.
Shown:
{"hour": 10, "minute": 19}
